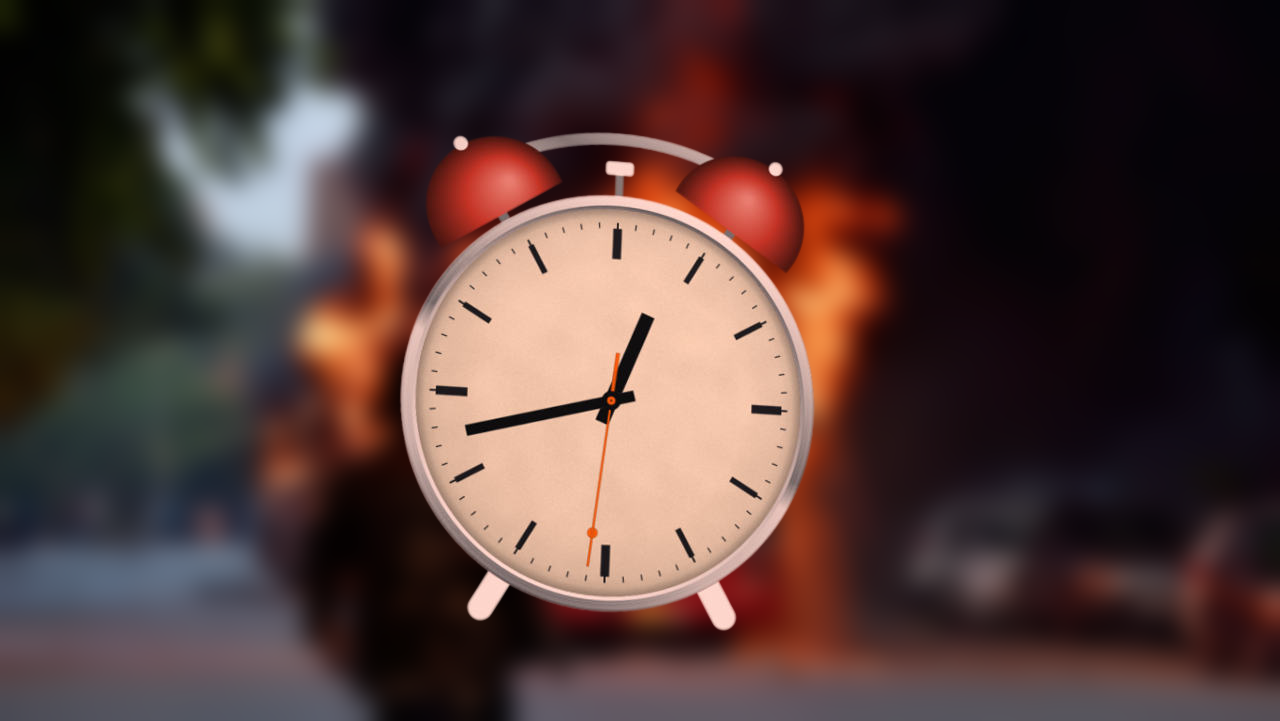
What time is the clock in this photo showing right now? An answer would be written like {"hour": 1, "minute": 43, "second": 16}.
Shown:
{"hour": 12, "minute": 42, "second": 31}
